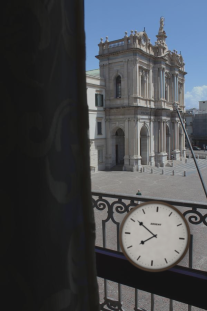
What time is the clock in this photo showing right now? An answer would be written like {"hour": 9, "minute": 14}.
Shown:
{"hour": 7, "minute": 51}
